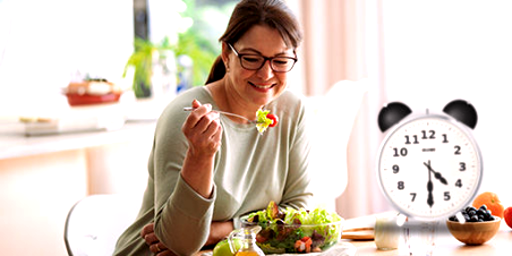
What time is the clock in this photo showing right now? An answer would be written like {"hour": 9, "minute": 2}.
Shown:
{"hour": 4, "minute": 30}
